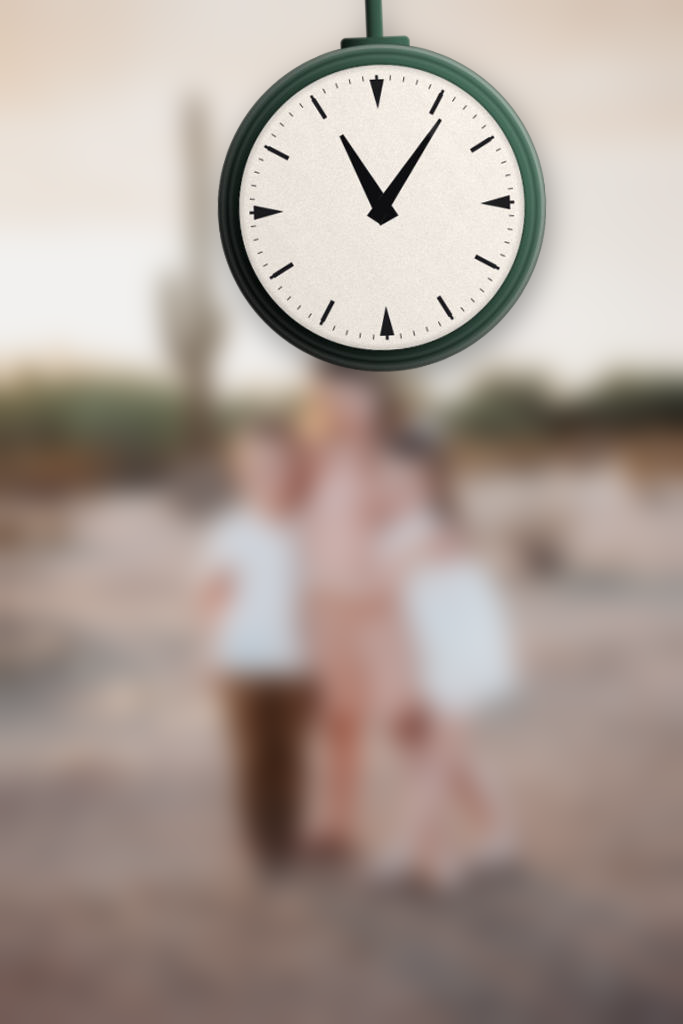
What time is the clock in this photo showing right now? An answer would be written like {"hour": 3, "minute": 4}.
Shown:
{"hour": 11, "minute": 6}
